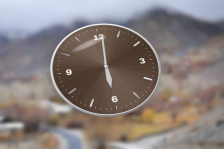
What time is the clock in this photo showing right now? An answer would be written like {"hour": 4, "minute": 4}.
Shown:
{"hour": 6, "minute": 1}
